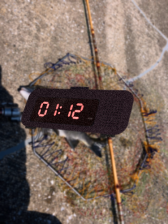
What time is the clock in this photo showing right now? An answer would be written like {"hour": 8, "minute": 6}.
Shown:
{"hour": 1, "minute": 12}
